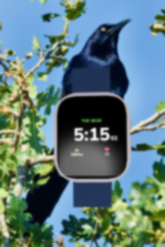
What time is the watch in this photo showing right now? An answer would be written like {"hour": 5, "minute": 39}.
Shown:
{"hour": 5, "minute": 15}
